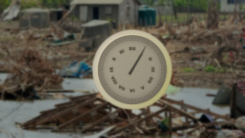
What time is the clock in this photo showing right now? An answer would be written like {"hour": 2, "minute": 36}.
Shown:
{"hour": 1, "minute": 5}
